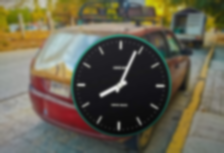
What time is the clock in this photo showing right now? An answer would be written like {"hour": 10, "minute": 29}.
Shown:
{"hour": 8, "minute": 4}
